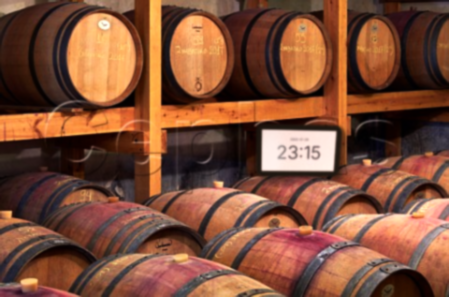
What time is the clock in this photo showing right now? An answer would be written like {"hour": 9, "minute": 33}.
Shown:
{"hour": 23, "minute": 15}
